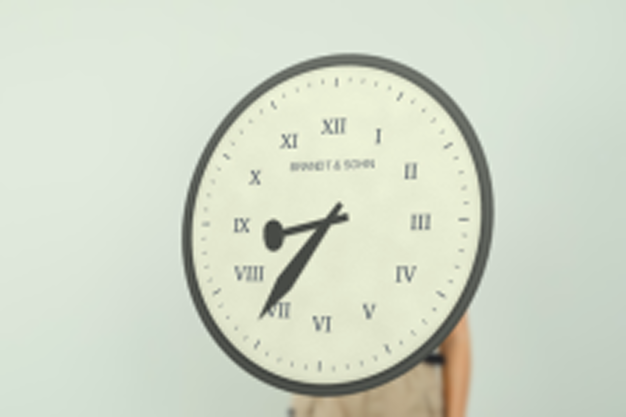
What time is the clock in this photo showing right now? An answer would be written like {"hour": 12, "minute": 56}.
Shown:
{"hour": 8, "minute": 36}
